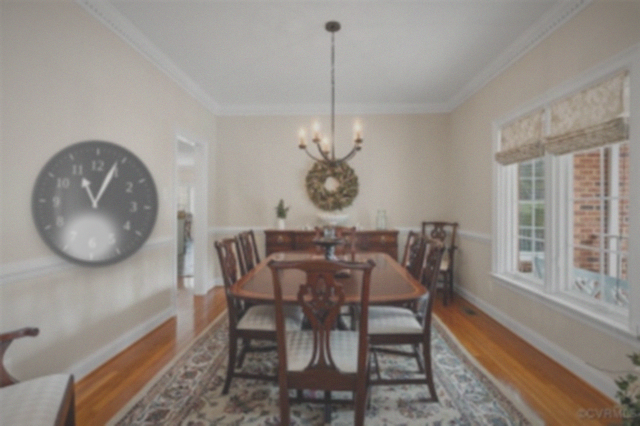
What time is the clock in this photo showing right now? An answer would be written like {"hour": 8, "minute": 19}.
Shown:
{"hour": 11, "minute": 4}
